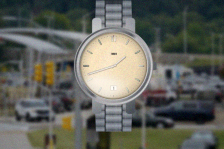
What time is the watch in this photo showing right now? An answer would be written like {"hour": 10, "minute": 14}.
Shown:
{"hour": 1, "minute": 42}
